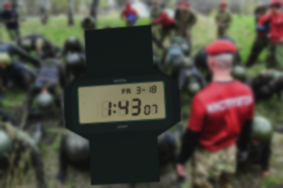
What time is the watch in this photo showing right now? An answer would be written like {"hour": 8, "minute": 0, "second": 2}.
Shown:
{"hour": 1, "minute": 43, "second": 7}
